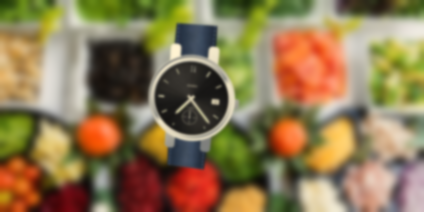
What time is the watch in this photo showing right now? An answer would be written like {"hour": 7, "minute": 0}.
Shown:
{"hour": 7, "minute": 23}
